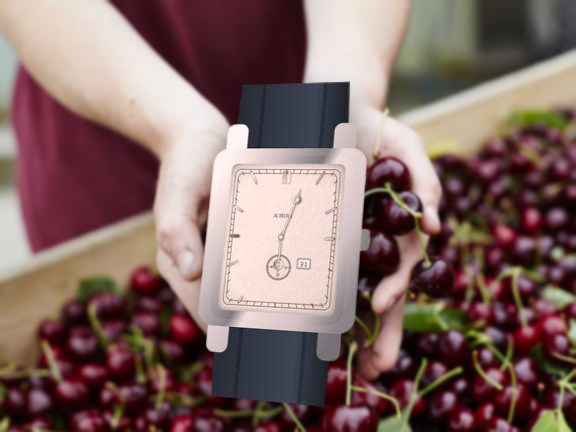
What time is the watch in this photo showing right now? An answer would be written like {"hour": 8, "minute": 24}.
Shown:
{"hour": 6, "minute": 3}
